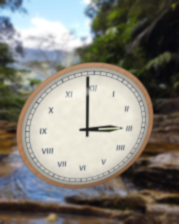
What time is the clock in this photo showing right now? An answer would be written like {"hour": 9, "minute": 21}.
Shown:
{"hour": 2, "minute": 59}
